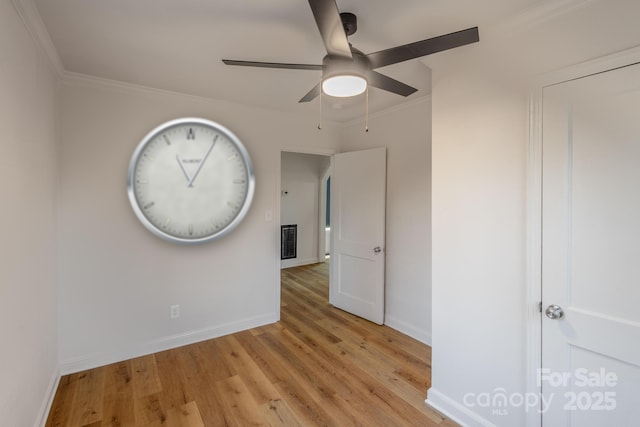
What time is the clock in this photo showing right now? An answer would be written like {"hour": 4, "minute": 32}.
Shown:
{"hour": 11, "minute": 5}
